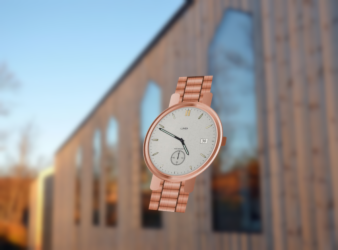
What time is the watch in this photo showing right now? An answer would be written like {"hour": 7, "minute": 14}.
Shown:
{"hour": 4, "minute": 49}
